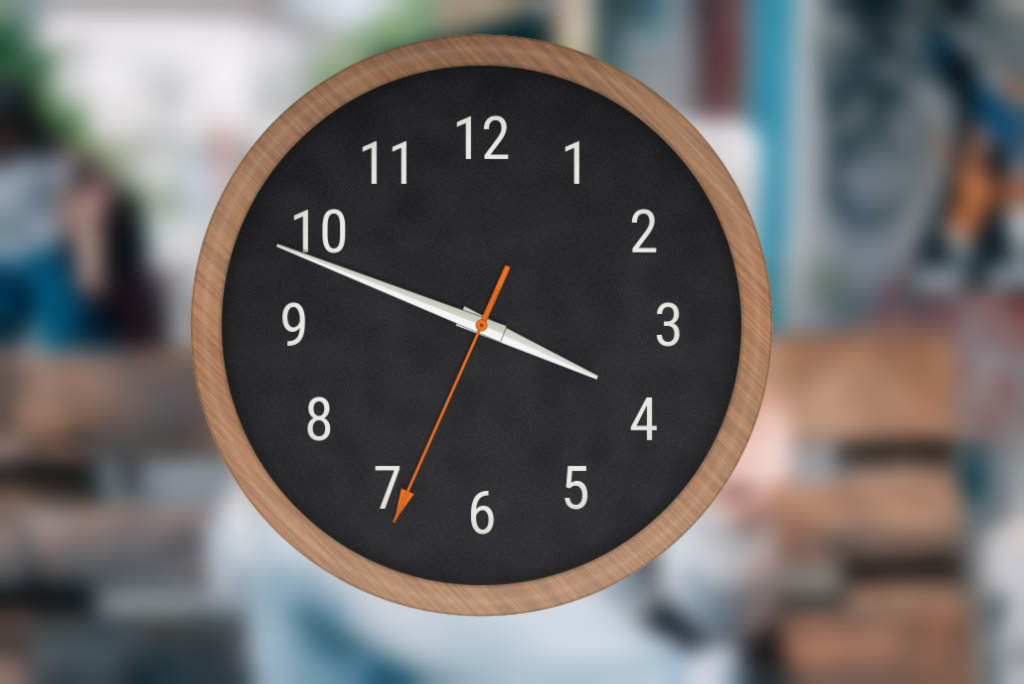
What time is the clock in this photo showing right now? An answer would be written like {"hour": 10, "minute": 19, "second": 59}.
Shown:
{"hour": 3, "minute": 48, "second": 34}
